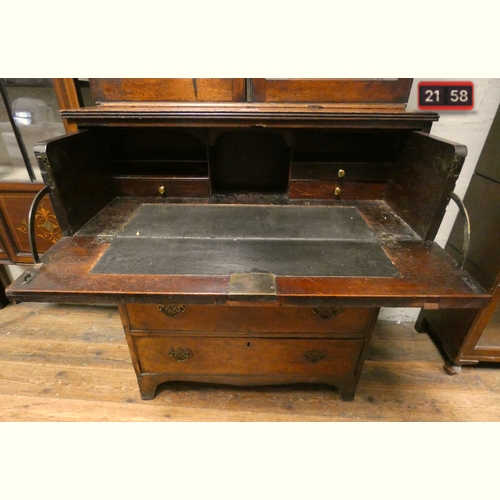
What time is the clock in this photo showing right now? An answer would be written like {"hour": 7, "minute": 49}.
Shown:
{"hour": 21, "minute": 58}
